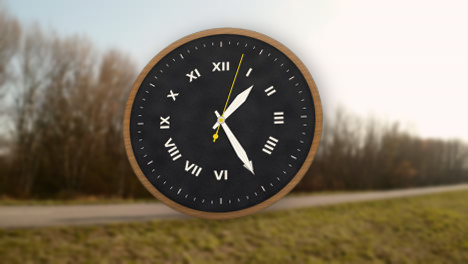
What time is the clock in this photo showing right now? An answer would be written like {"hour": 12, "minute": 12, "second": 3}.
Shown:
{"hour": 1, "minute": 25, "second": 3}
